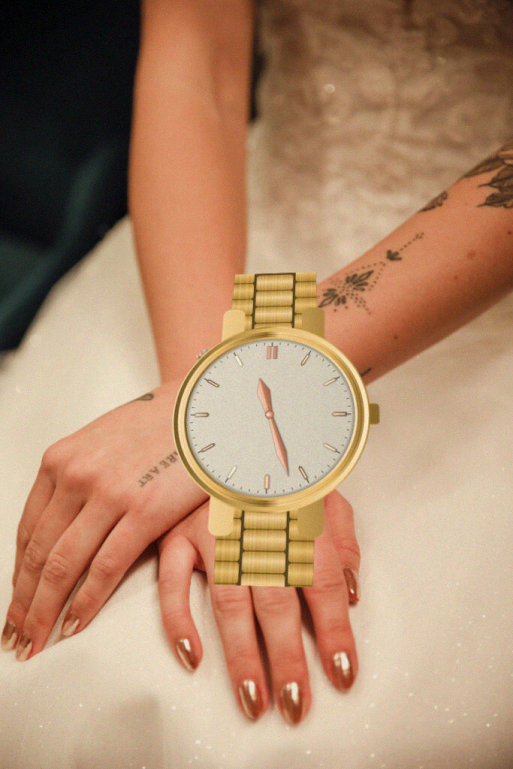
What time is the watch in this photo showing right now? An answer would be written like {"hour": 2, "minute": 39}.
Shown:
{"hour": 11, "minute": 27}
